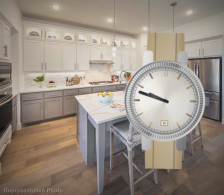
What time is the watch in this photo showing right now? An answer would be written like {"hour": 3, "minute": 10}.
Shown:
{"hour": 9, "minute": 48}
